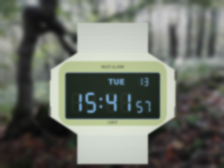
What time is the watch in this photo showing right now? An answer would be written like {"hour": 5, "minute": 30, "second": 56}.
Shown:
{"hour": 15, "minute": 41, "second": 57}
